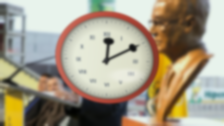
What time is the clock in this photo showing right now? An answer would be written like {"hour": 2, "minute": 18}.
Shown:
{"hour": 12, "minute": 10}
